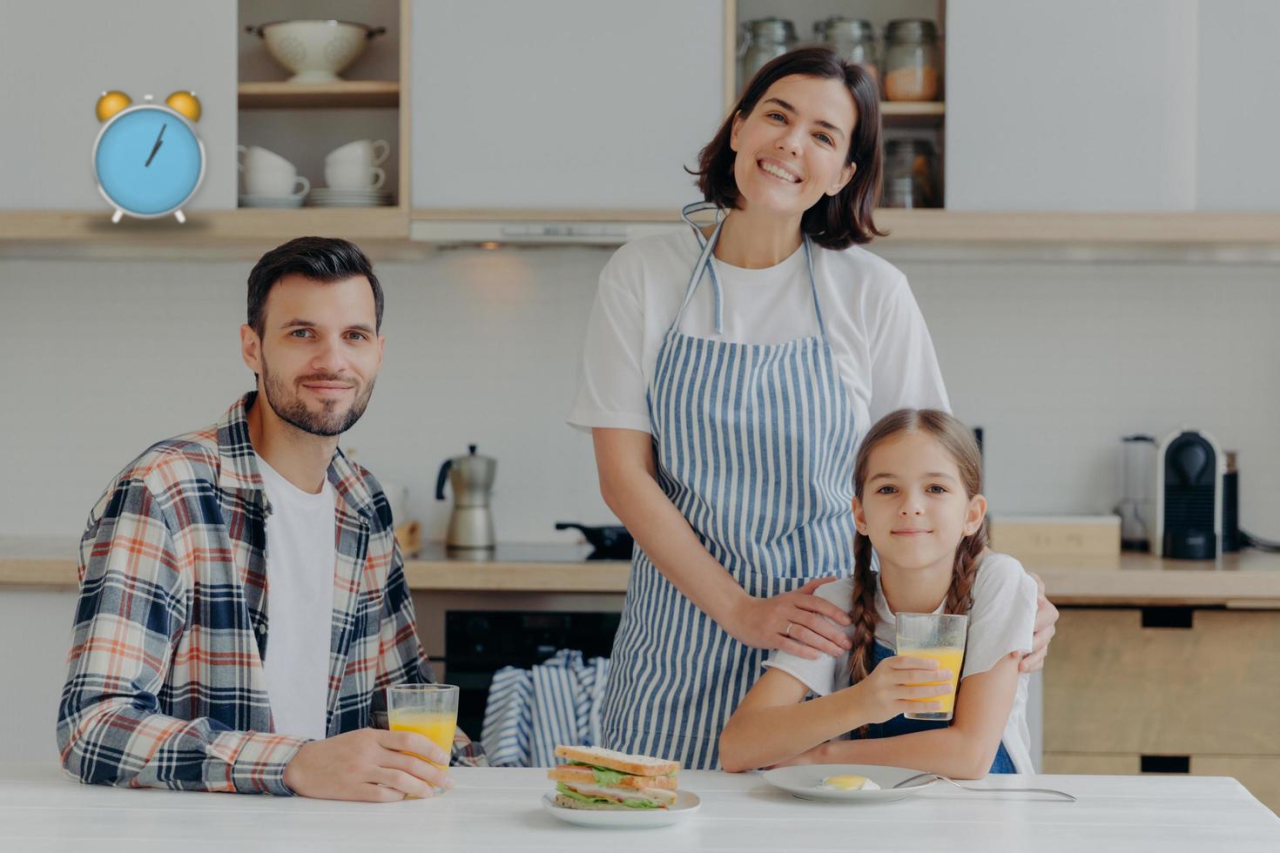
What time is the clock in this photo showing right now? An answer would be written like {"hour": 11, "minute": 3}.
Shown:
{"hour": 1, "minute": 4}
